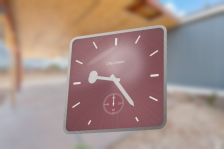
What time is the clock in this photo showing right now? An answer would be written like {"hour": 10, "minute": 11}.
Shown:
{"hour": 9, "minute": 24}
